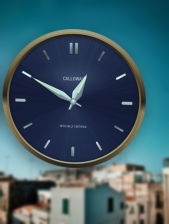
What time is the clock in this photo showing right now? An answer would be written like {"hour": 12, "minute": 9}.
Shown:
{"hour": 12, "minute": 50}
